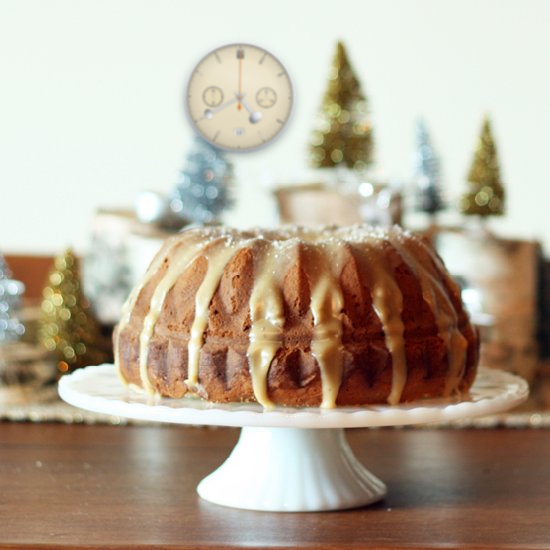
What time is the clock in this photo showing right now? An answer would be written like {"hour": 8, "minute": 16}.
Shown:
{"hour": 4, "minute": 40}
